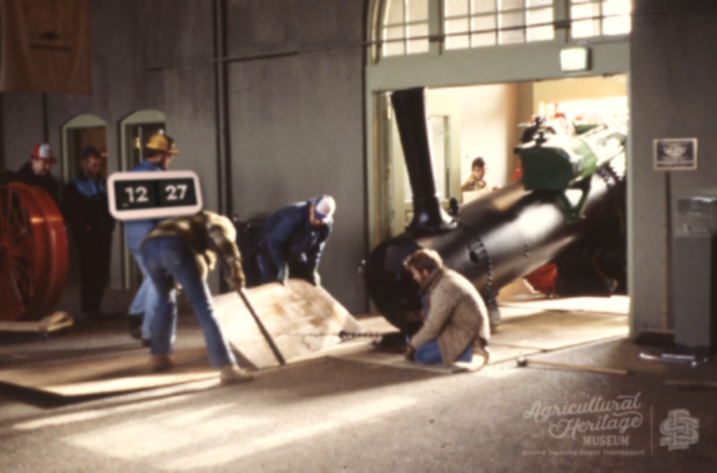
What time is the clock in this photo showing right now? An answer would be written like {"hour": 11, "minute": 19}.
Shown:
{"hour": 12, "minute": 27}
